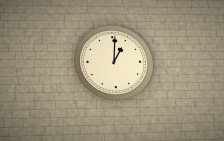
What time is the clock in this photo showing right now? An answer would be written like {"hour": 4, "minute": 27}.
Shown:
{"hour": 1, "minute": 1}
